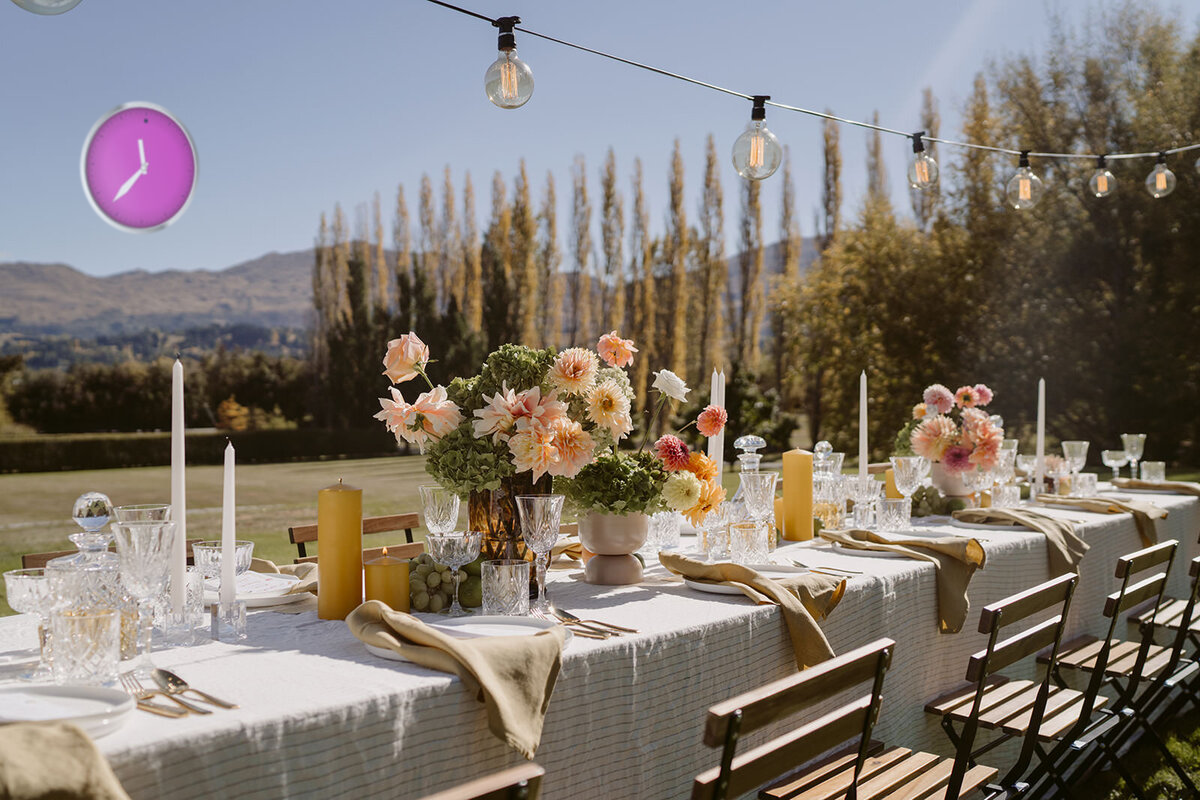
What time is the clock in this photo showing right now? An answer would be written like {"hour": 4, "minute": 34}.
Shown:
{"hour": 11, "minute": 37}
